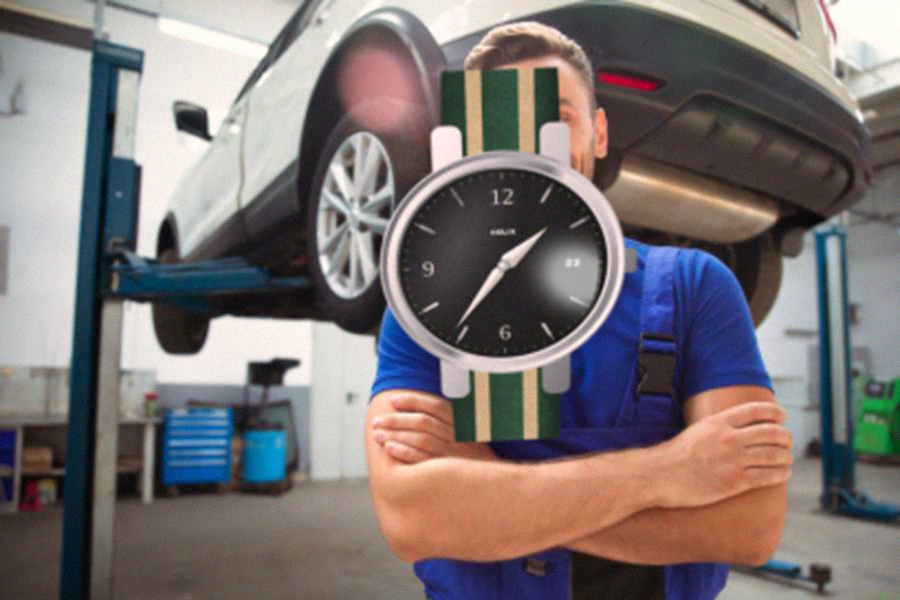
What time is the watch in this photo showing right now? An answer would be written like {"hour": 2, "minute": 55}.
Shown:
{"hour": 1, "minute": 36}
